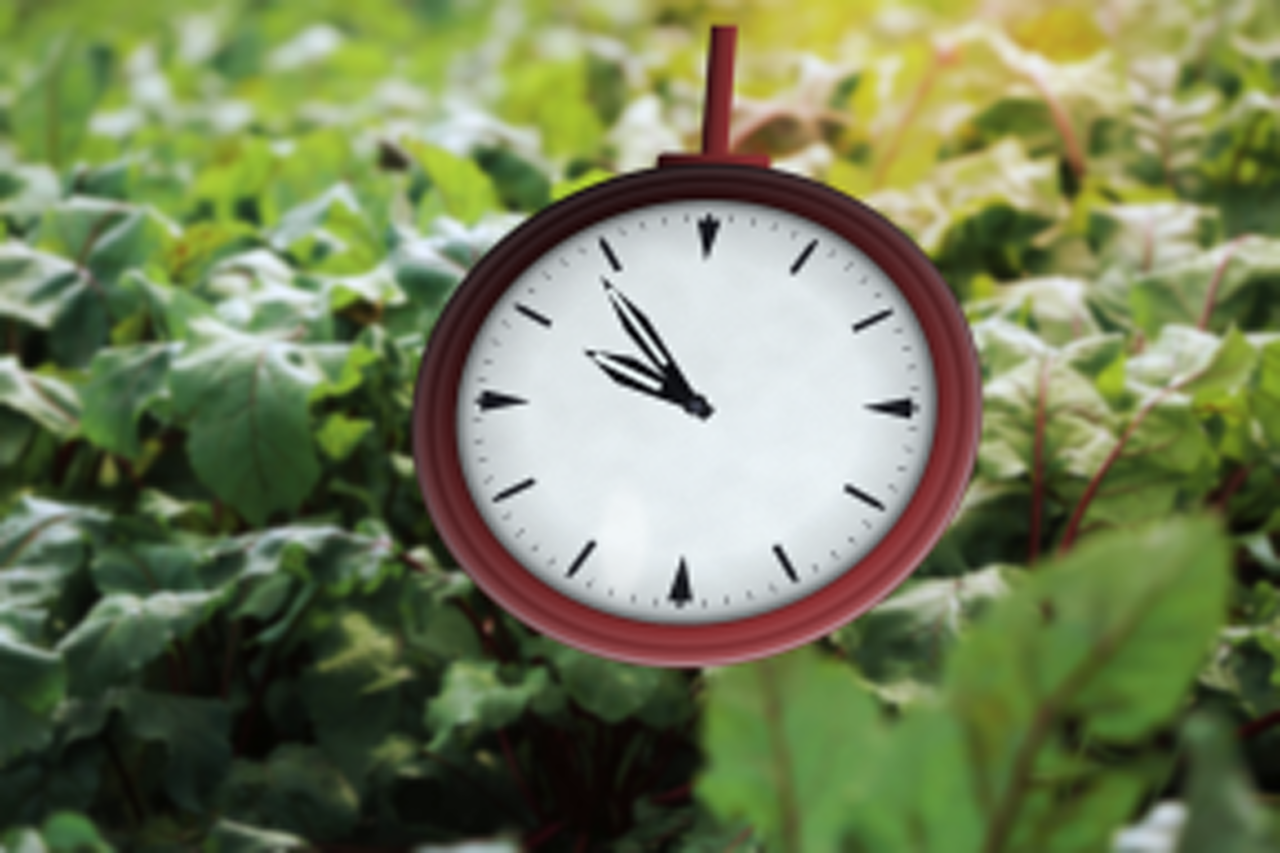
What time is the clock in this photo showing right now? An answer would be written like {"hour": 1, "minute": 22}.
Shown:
{"hour": 9, "minute": 54}
